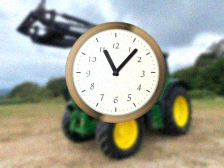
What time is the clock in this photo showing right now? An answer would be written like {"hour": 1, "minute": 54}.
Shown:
{"hour": 11, "minute": 7}
